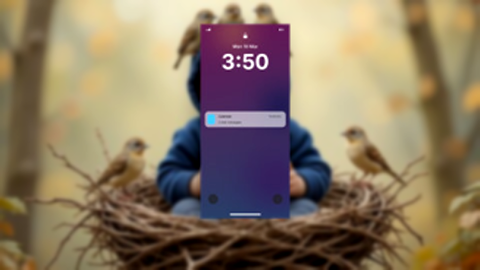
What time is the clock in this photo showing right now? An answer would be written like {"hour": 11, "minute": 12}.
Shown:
{"hour": 3, "minute": 50}
